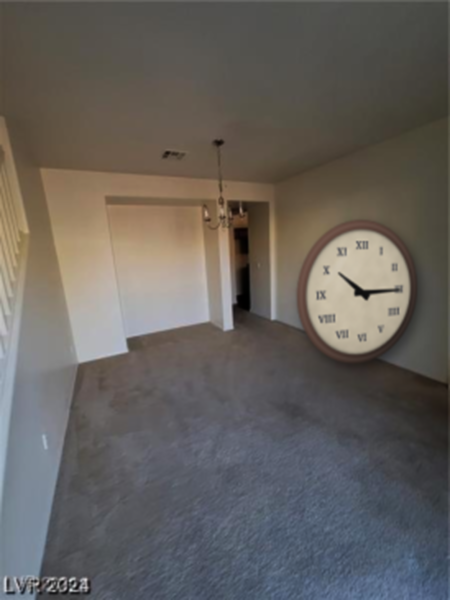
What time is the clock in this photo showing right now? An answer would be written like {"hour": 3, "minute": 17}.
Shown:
{"hour": 10, "minute": 15}
